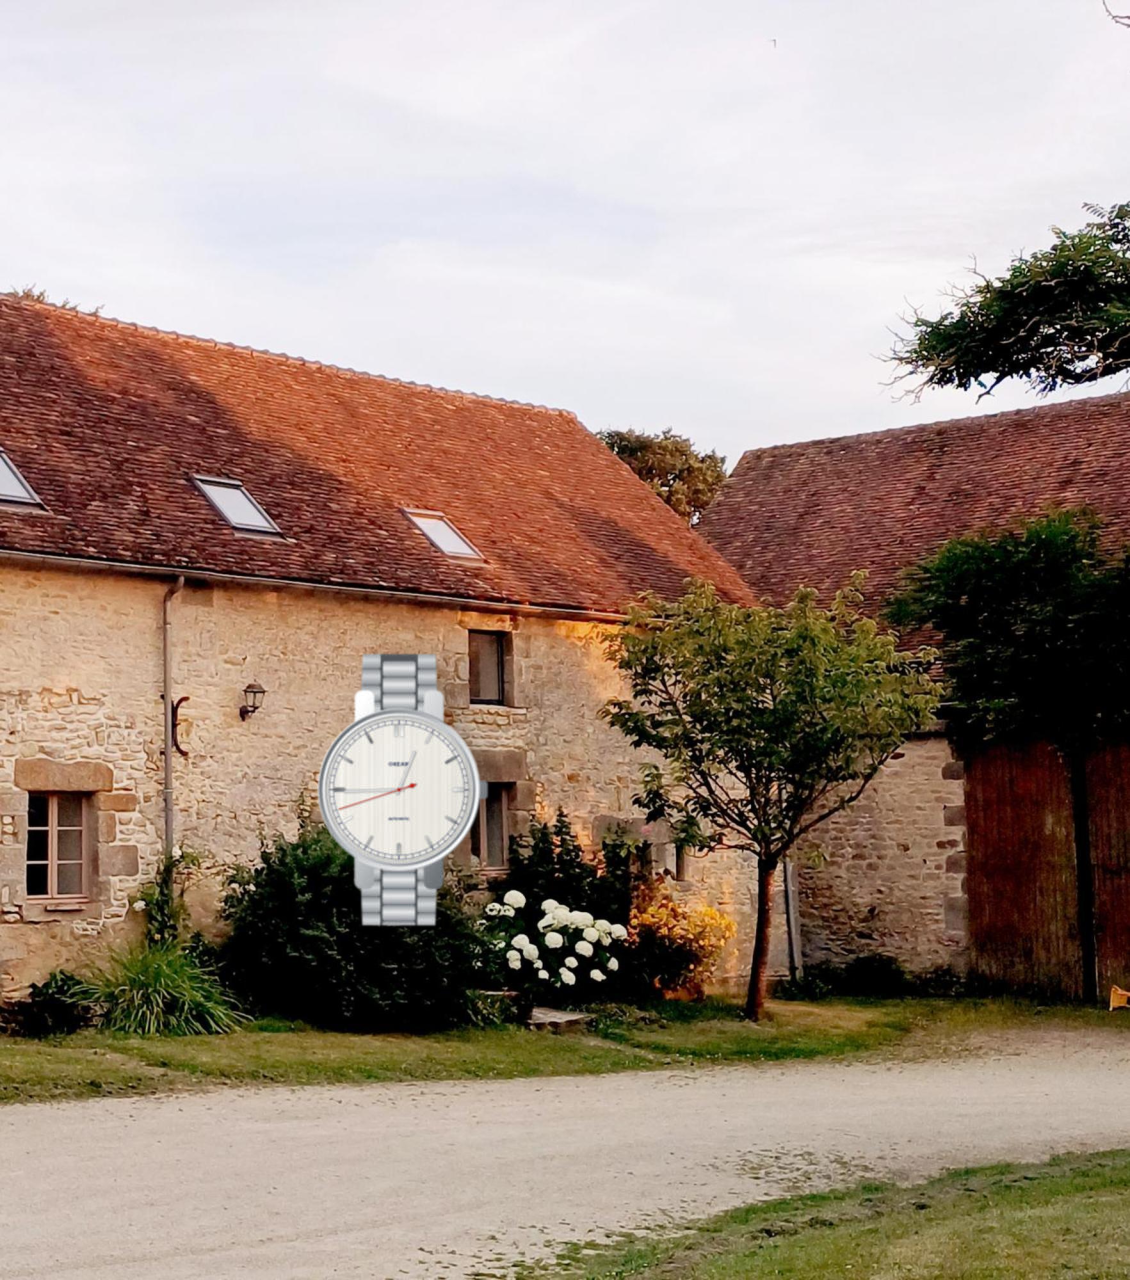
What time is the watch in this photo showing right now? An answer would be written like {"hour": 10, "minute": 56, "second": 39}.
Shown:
{"hour": 12, "minute": 44, "second": 42}
